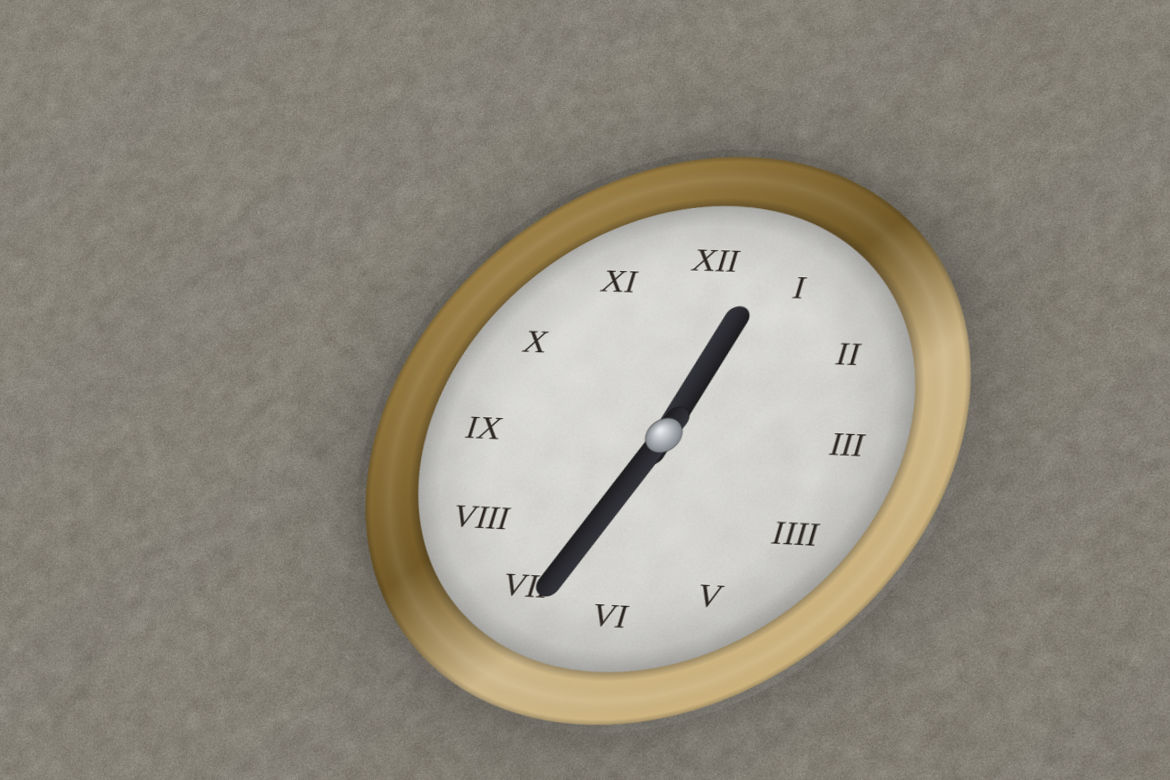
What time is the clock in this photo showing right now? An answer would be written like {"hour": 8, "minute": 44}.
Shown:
{"hour": 12, "minute": 34}
